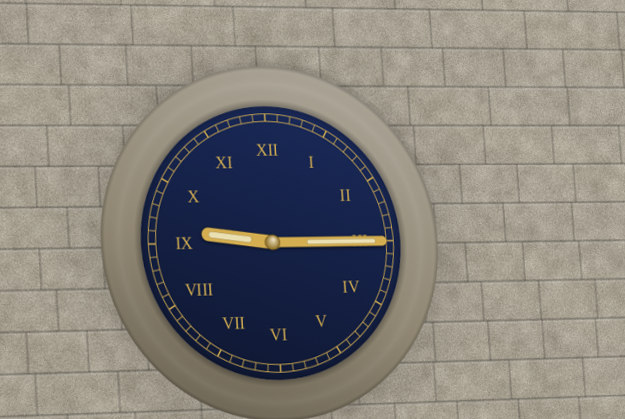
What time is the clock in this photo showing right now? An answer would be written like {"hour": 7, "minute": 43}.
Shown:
{"hour": 9, "minute": 15}
